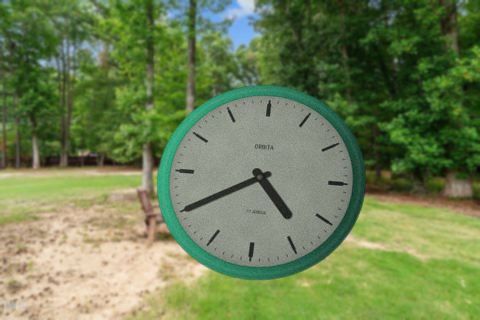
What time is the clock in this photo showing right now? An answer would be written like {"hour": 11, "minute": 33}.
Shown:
{"hour": 4, "minute": 40}
